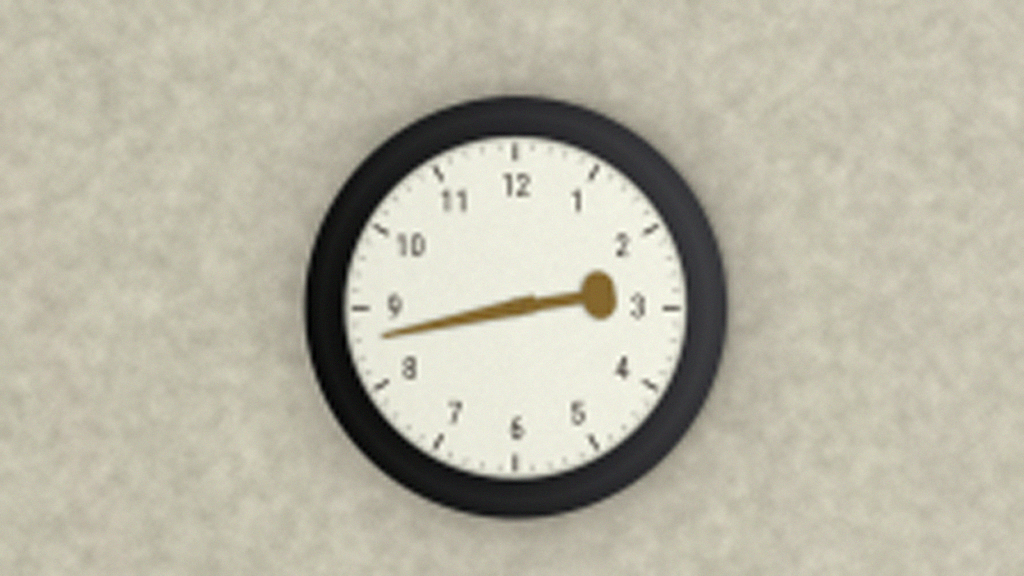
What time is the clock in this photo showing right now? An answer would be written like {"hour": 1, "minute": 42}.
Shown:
{"hour": 2, "minute": 43}
